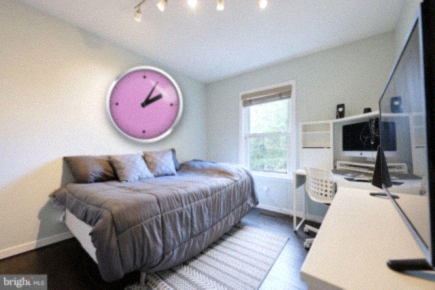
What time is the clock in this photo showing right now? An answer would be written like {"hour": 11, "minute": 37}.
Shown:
{"hour": 2, "minute": 5}
